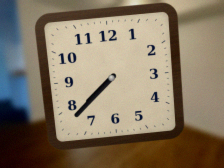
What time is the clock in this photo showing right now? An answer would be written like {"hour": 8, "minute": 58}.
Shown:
{"hour": 7, "minute": 38}
